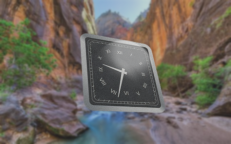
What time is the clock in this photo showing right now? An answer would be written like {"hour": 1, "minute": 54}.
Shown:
{"hour": 9, "minute": 33}
